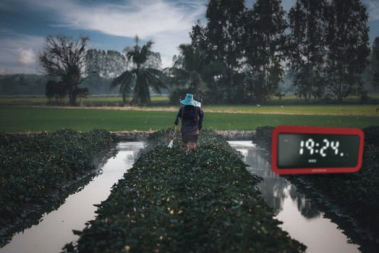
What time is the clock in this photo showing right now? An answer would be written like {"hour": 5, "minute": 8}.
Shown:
{"hour": 19, "minute": 24}
